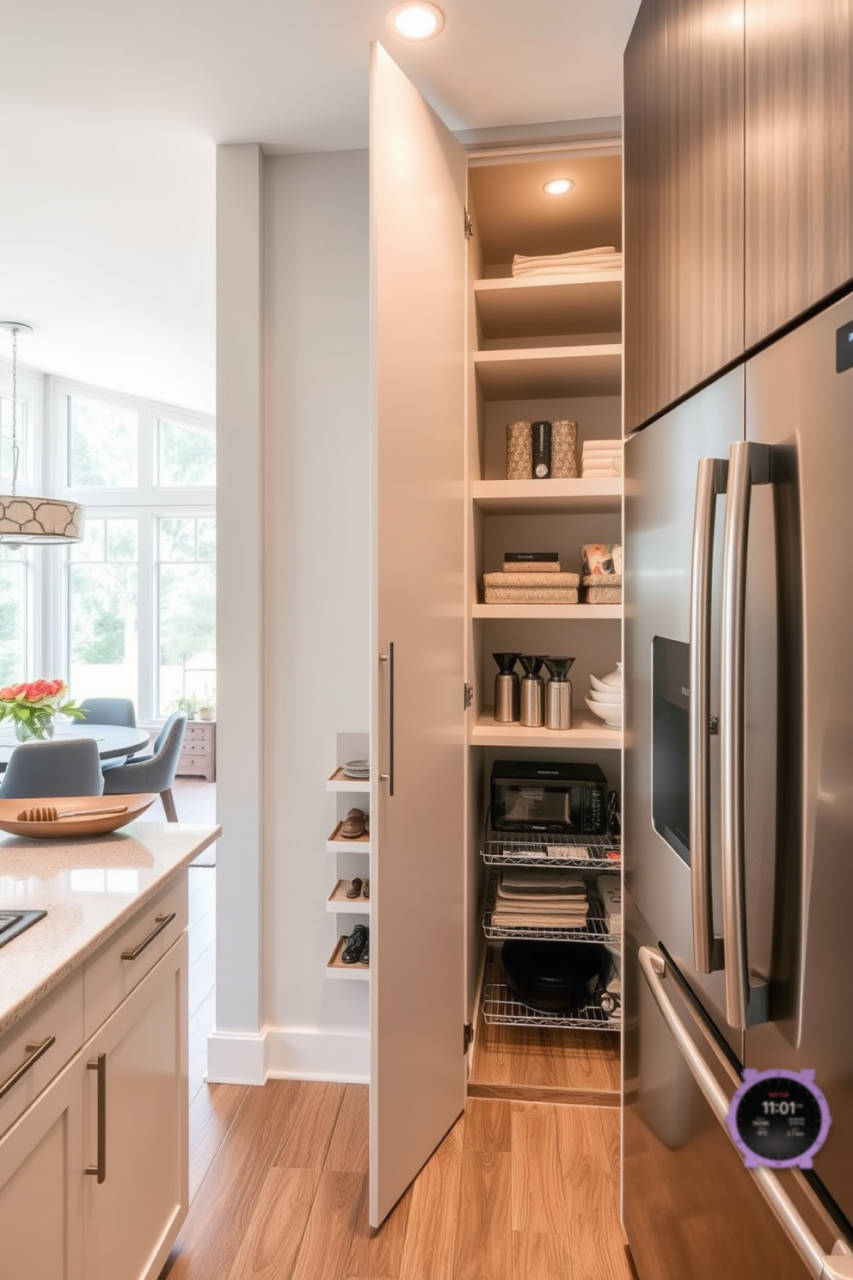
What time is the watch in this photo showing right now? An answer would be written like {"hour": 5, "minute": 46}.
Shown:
{"hour": 11, "minute": 1}
